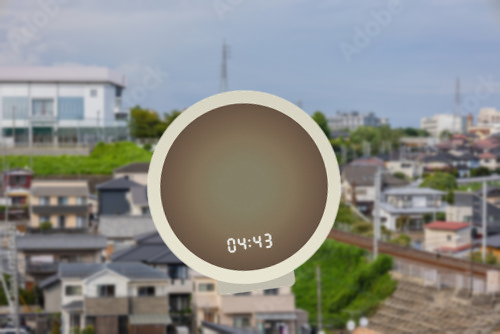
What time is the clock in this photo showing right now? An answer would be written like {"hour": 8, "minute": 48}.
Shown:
{"hour": 4, "minute": 43}
